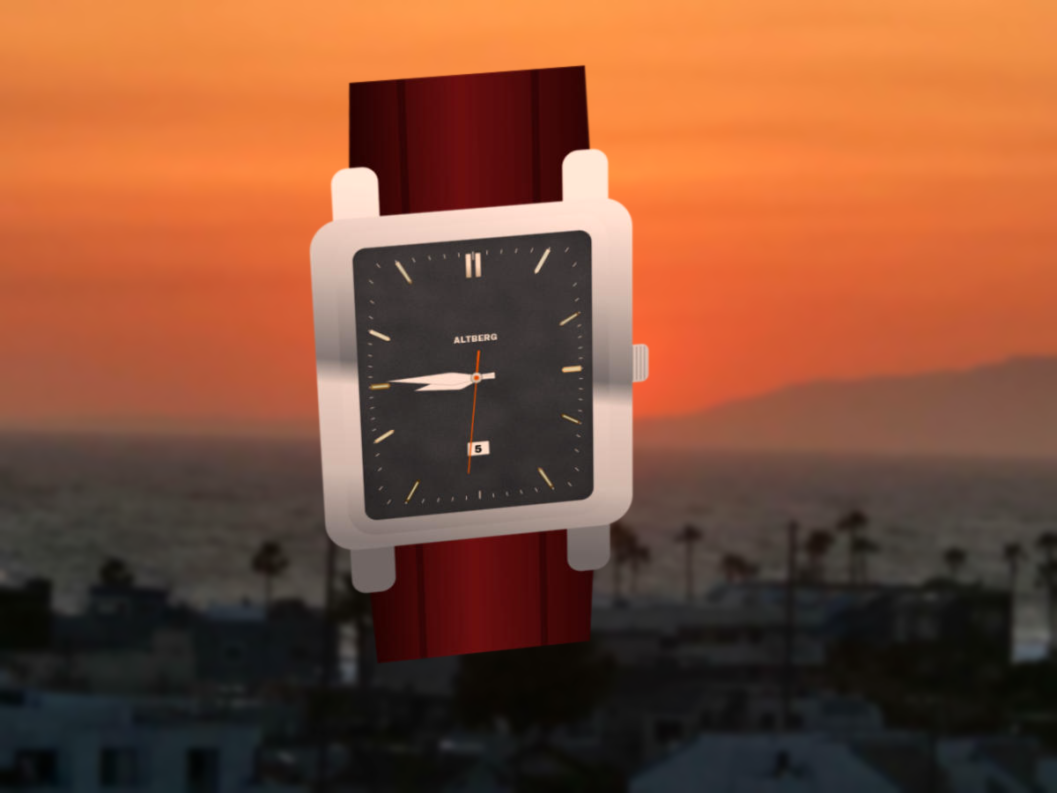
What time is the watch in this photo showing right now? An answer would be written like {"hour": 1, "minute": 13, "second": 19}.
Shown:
{"hour": 8, "minute": 45, "second": 31}
